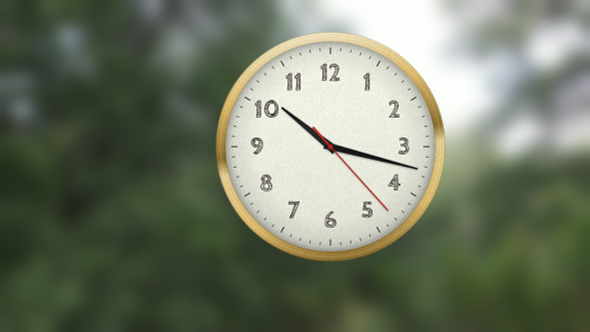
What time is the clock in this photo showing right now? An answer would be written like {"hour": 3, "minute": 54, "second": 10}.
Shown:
{"hour": 10, "minute": 17, "second": 23}
